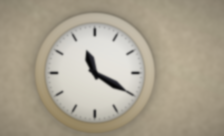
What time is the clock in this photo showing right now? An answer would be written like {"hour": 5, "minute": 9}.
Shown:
{"hour": 11, "minute": 20}
